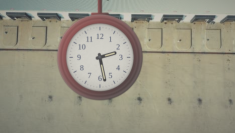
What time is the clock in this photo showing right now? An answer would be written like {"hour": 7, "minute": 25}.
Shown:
{"hour": 2, "minute": 28}
